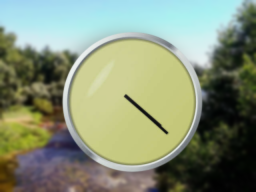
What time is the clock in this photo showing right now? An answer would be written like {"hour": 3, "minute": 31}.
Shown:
{"hour": 4, "minute": 22}
